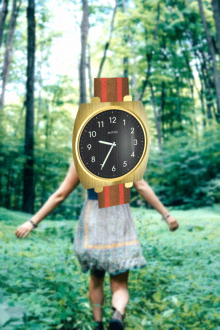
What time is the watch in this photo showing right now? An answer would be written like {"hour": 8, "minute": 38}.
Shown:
{"hour": 9, "minute": 35}
